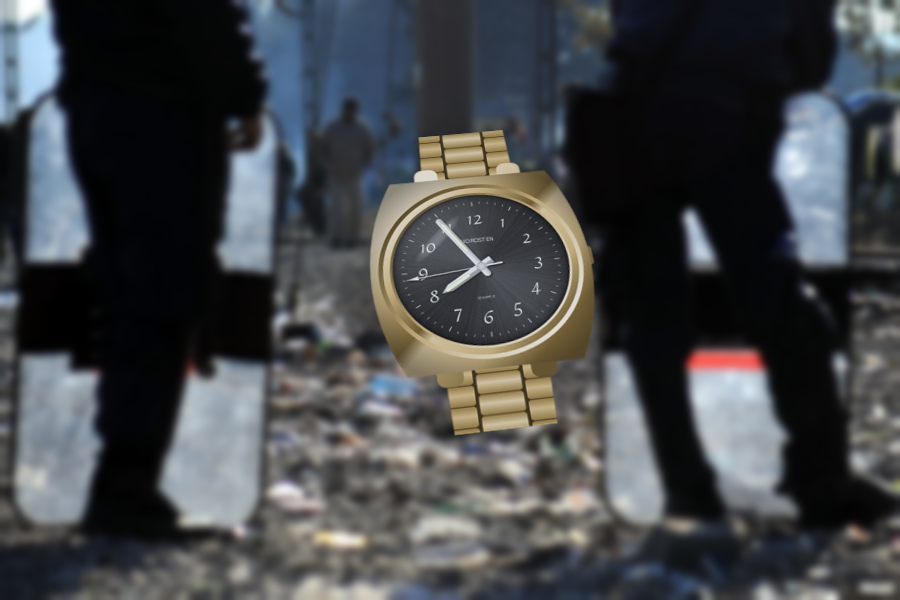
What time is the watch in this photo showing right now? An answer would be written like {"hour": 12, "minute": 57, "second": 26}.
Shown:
{"hour": 7, "minute": 54, "second": 44}
